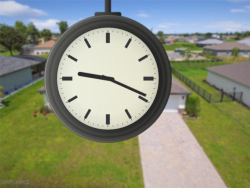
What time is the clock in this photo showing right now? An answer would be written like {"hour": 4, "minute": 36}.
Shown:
{"hour": 9, "minute": 19}
